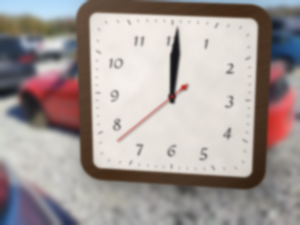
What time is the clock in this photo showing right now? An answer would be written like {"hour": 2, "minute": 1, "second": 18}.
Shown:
{"hour": 12, "minute": 0, "second": 38}
